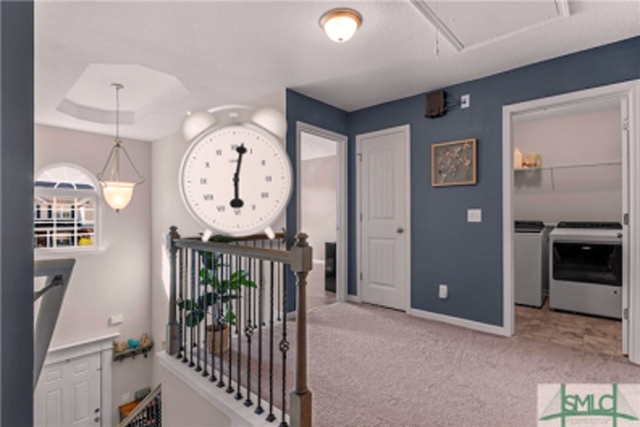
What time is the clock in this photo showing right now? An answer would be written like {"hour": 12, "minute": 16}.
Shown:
{"hour": 6, "minute": 2}
